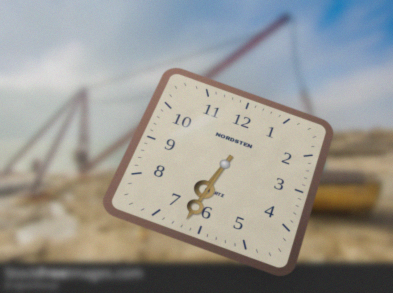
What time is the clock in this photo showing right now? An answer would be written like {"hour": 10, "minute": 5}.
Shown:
{"hour": 6, "minute": 32}
